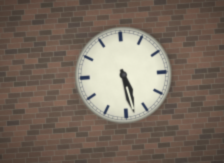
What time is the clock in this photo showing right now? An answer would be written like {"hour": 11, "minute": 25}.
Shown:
{"hour": 5, "minute": 28}
